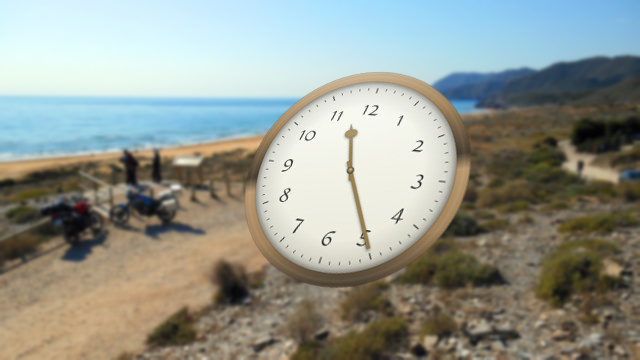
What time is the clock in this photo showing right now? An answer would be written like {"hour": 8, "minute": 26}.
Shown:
{"hour": 11, "minute": 25}
